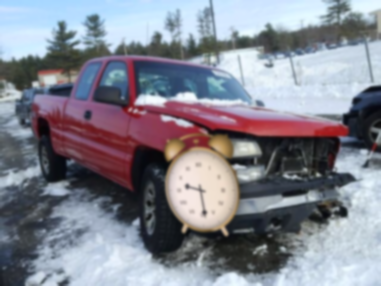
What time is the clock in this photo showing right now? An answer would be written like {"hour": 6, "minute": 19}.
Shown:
{"hour": 9, "minute": 29}
